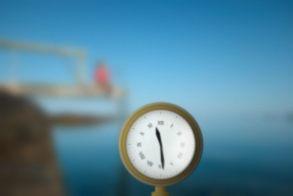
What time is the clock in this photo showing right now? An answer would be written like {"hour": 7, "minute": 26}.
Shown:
{"hour": 11, "minute": 29}
